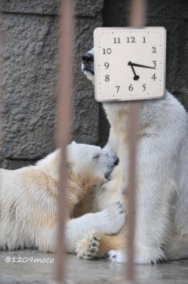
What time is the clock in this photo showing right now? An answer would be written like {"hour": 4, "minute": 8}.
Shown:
{"hour": 5, "minute": 17}
